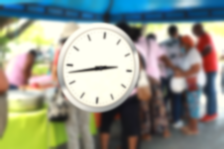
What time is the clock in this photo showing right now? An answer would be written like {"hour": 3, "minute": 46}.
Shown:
{"hour": 2, "minute": 43}
